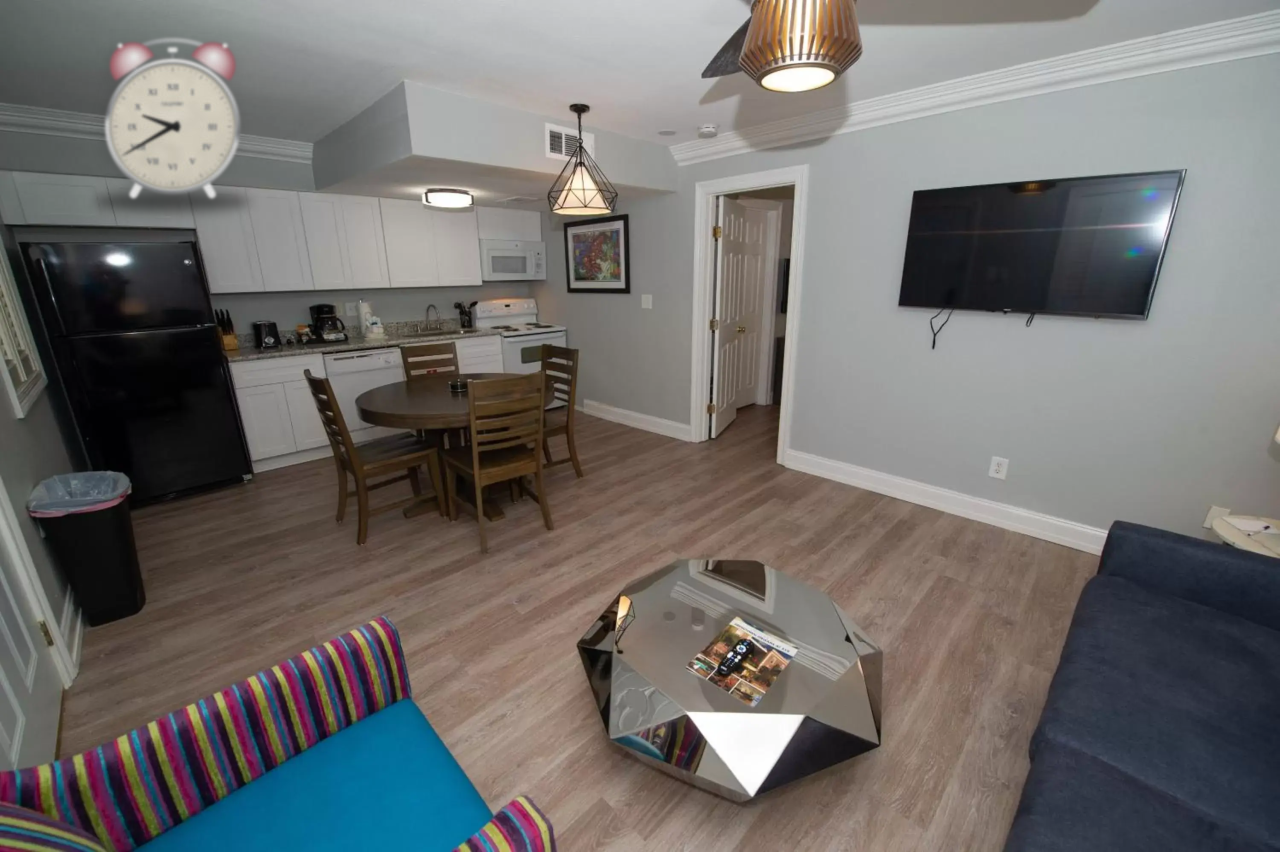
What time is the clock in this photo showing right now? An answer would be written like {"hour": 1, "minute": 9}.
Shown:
{"hour": 9, "minute": 40}
